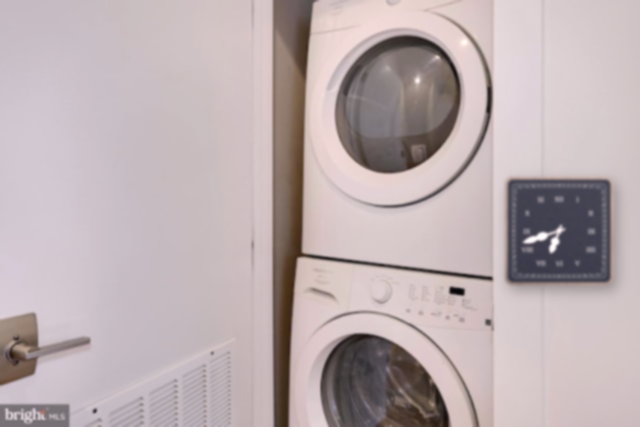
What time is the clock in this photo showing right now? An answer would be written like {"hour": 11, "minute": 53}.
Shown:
{"hour": 6, "minute": 42}
